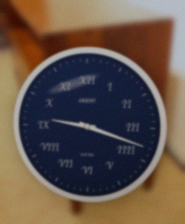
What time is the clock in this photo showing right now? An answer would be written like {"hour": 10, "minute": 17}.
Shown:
{"hour": 9, "minute": 18}
